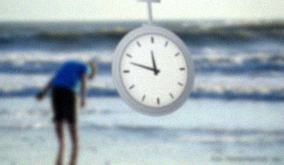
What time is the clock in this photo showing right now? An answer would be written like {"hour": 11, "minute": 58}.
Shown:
{"hour": 11, "minute": 48}
